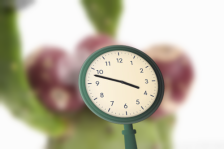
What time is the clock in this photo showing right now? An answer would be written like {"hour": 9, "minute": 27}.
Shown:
{"hour": 3, "minute": 48}
